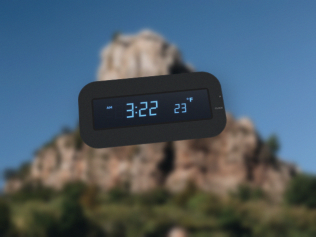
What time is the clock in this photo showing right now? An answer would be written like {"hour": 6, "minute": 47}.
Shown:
{"hour": 3, "minute": 22}
